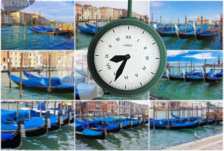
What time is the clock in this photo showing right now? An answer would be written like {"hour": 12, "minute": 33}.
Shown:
{"hour": 8, "minute": 34}
